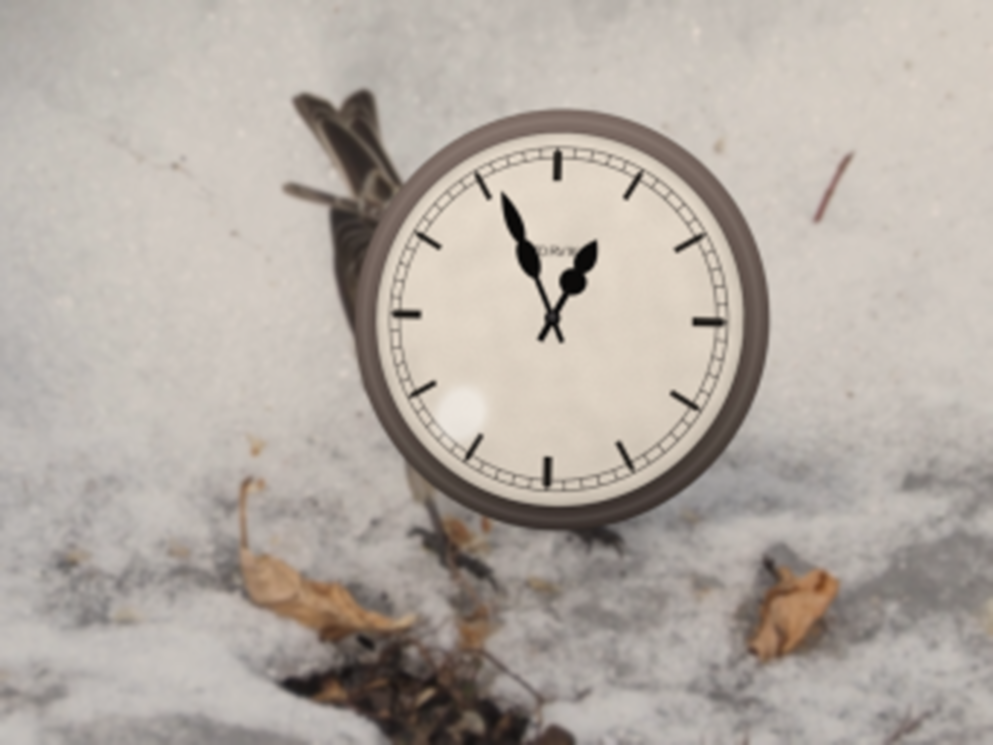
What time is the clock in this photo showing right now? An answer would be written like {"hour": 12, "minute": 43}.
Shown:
{"hour": 12, "minute": 56}
